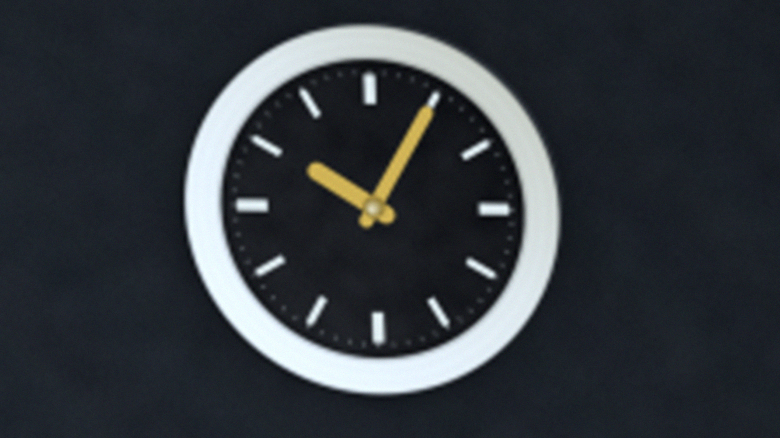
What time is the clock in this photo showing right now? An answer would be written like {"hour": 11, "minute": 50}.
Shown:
{"hour": 10, "minute": 5}
